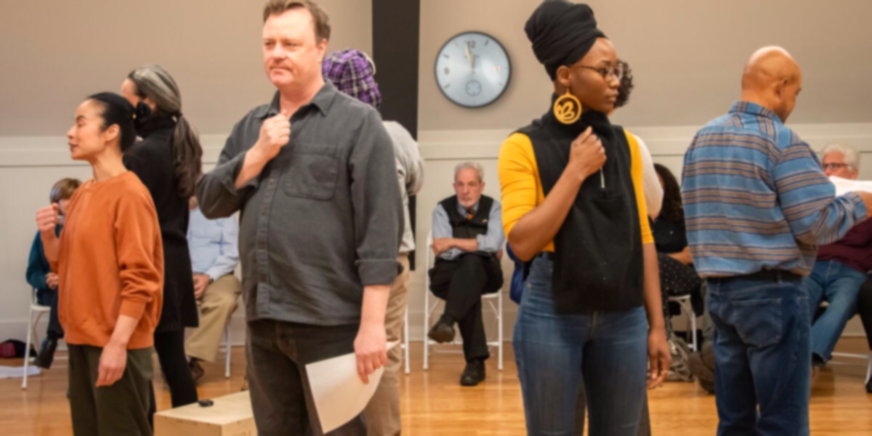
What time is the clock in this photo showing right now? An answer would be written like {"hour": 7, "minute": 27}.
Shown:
{"hour": 11, "minute": 58}
